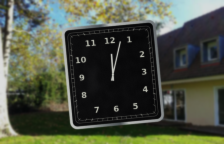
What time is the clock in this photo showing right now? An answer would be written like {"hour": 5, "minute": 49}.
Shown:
{"hour": 12, "minute": 3}
